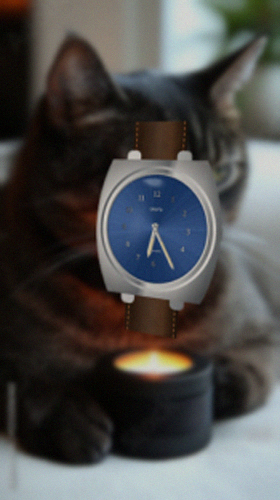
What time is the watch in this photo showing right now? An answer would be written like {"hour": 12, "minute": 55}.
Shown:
{"hour": 6, "minute": 25}
